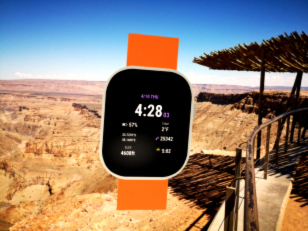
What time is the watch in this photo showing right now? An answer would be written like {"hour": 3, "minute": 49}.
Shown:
{"hour": 4, "minute": 28}
